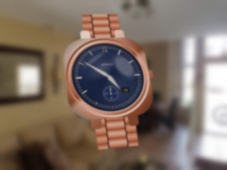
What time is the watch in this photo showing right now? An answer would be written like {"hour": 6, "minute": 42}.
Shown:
{"hour": 4, "minute": 51}
